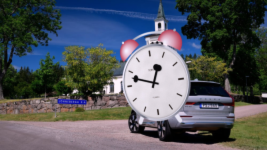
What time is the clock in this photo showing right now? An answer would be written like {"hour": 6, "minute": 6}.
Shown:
{"hour": 12, "minute": 48}
